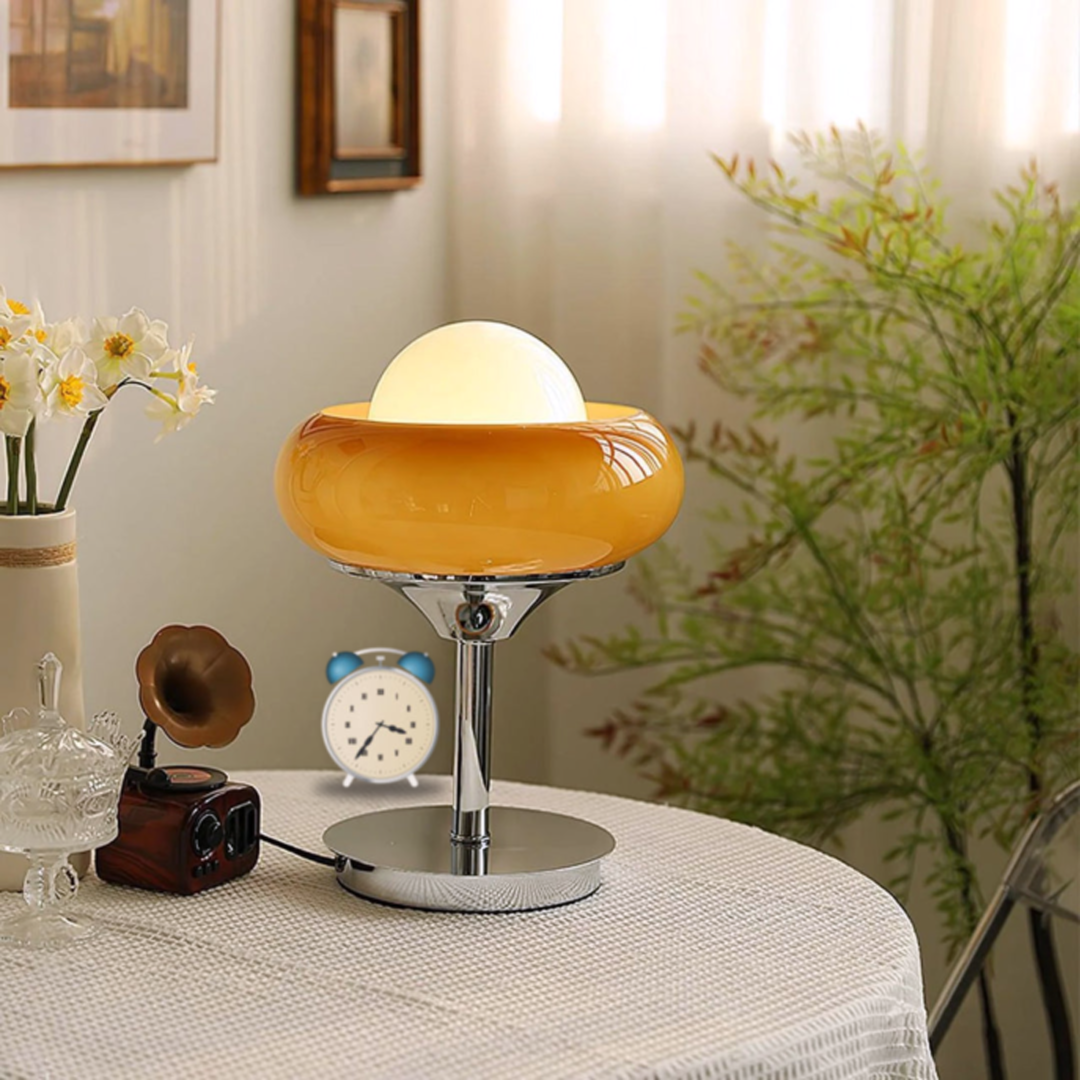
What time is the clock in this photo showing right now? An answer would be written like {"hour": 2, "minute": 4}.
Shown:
{"hour": 3, "minute": 36}
